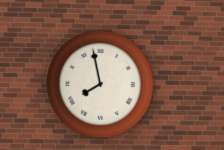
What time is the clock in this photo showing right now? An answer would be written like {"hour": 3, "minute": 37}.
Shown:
{"hour": 7, "minute": 58}
